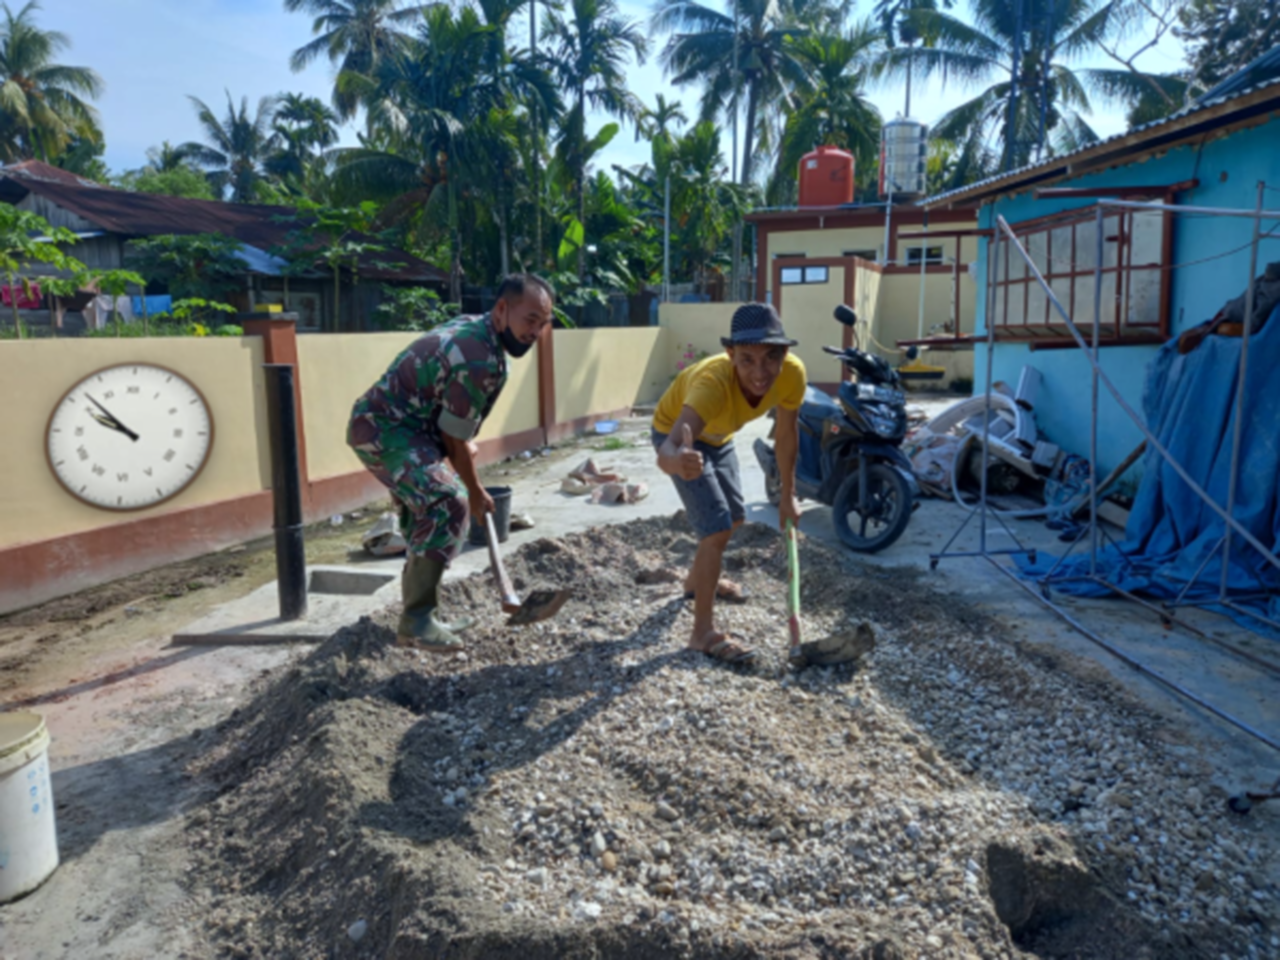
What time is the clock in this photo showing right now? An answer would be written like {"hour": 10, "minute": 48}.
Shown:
{"hour": 9, "minute": 52}
